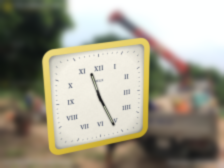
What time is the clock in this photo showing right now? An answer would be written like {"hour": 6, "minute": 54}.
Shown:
{"hour": 11, "minute": 26}
